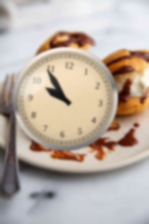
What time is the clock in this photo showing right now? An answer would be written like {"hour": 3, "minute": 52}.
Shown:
{"hour": 9, "minute": 54}
